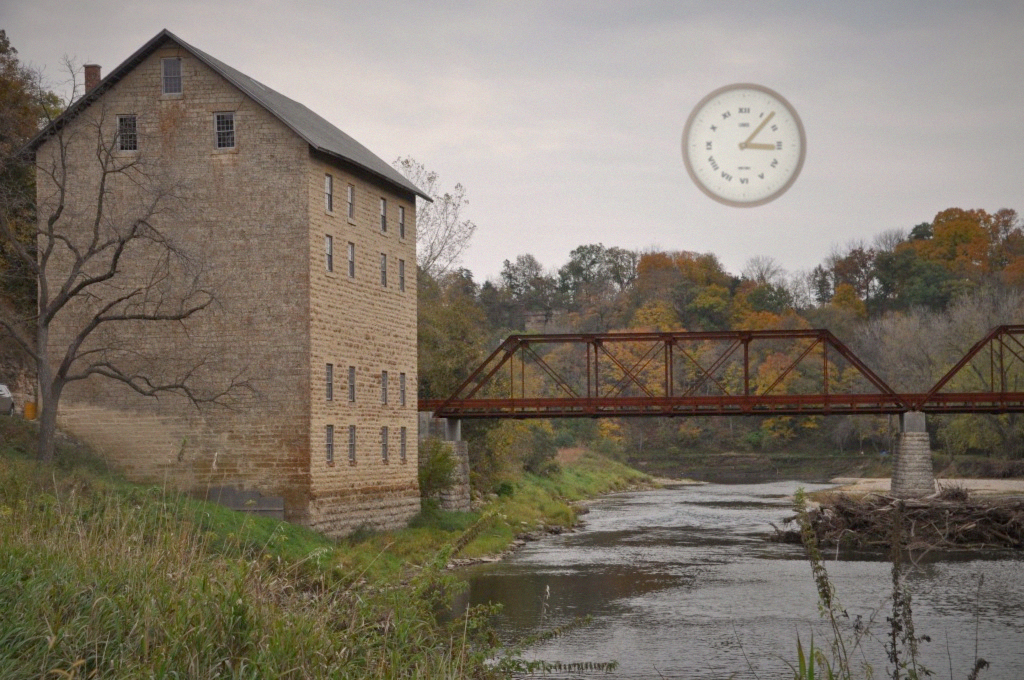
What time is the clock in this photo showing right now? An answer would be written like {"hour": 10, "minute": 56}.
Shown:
{"hour": 3, "minute": 7}
